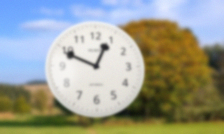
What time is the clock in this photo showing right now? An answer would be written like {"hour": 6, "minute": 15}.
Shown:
{"hour": 12, "minute": 49}
